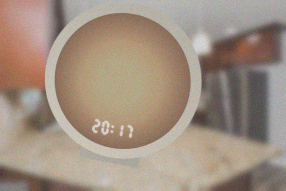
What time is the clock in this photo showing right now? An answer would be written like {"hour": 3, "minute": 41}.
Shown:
{"hour": 20, "minute": 17}
